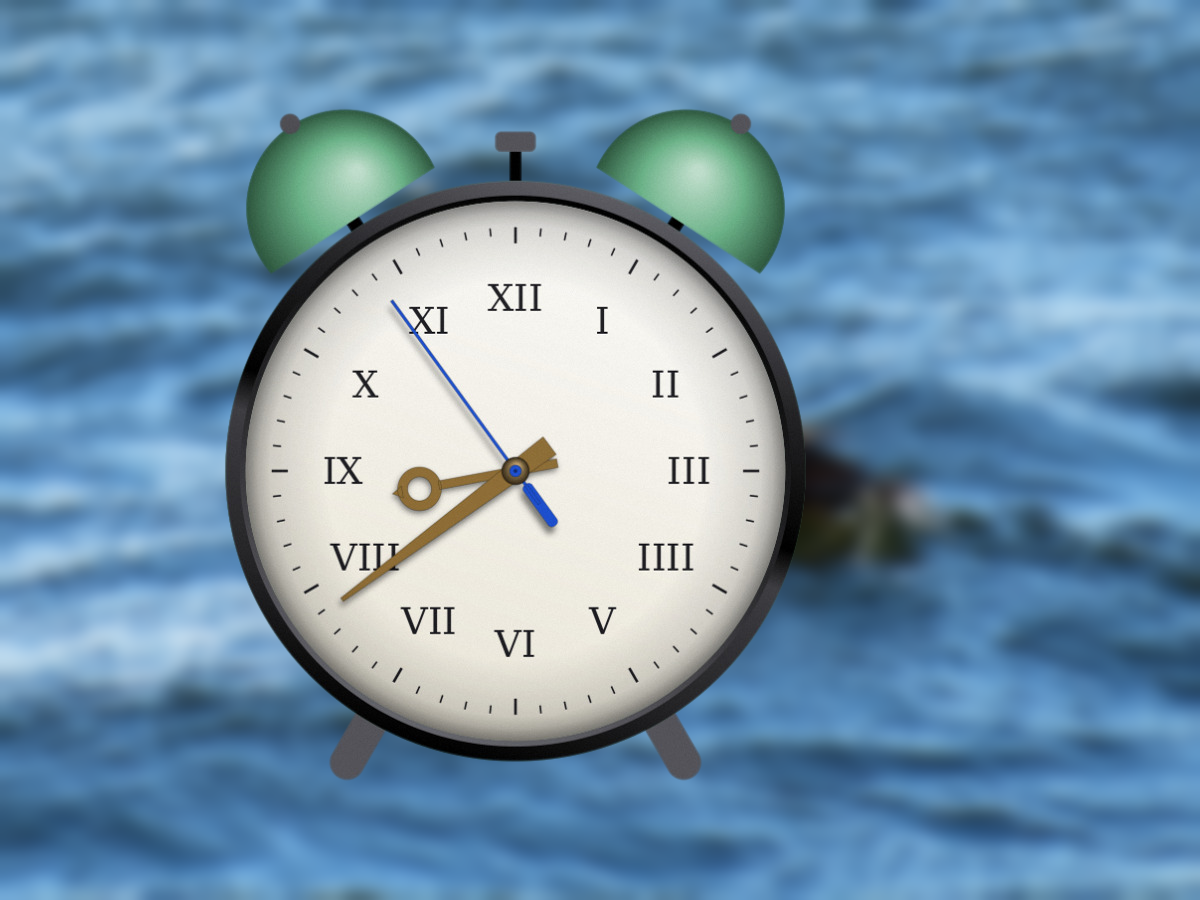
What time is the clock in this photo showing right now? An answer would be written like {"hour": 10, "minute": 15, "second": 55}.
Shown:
{"hour": 8, "minute": 38, "second": 54}
